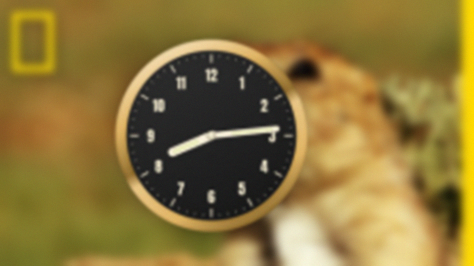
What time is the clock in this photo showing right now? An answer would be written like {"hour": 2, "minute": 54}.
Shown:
{"hour": 8, "minute": 14}
